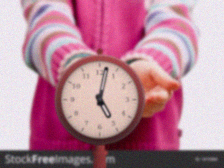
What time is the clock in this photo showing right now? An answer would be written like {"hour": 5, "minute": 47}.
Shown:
{"hour": 5, "minute": 2}
